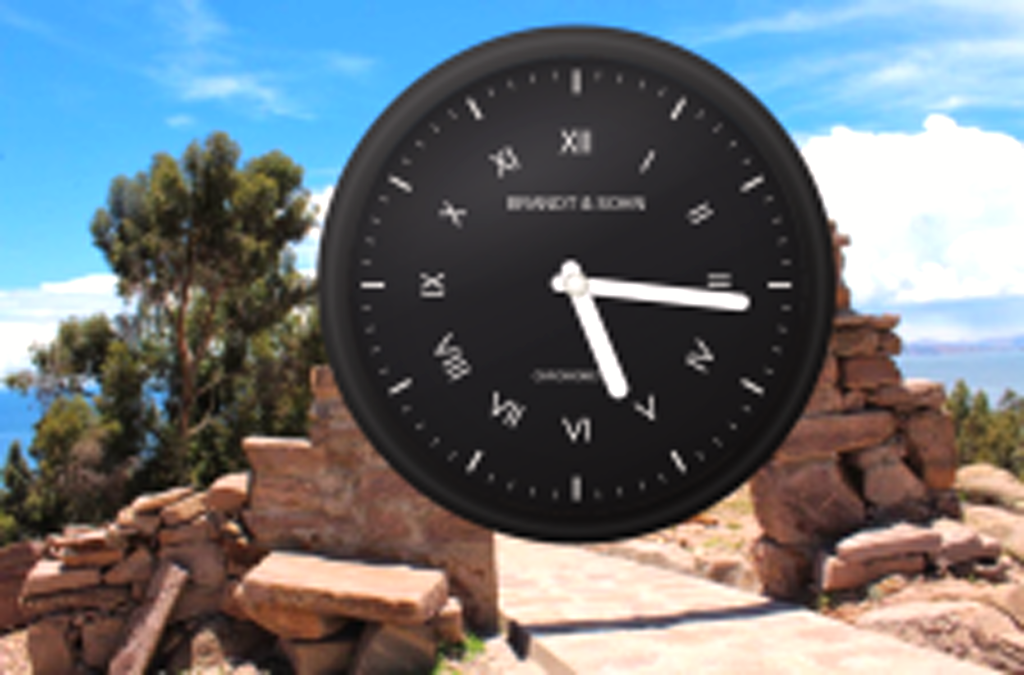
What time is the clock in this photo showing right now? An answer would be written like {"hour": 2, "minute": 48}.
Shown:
{"hour": 5, "minute": 16}
